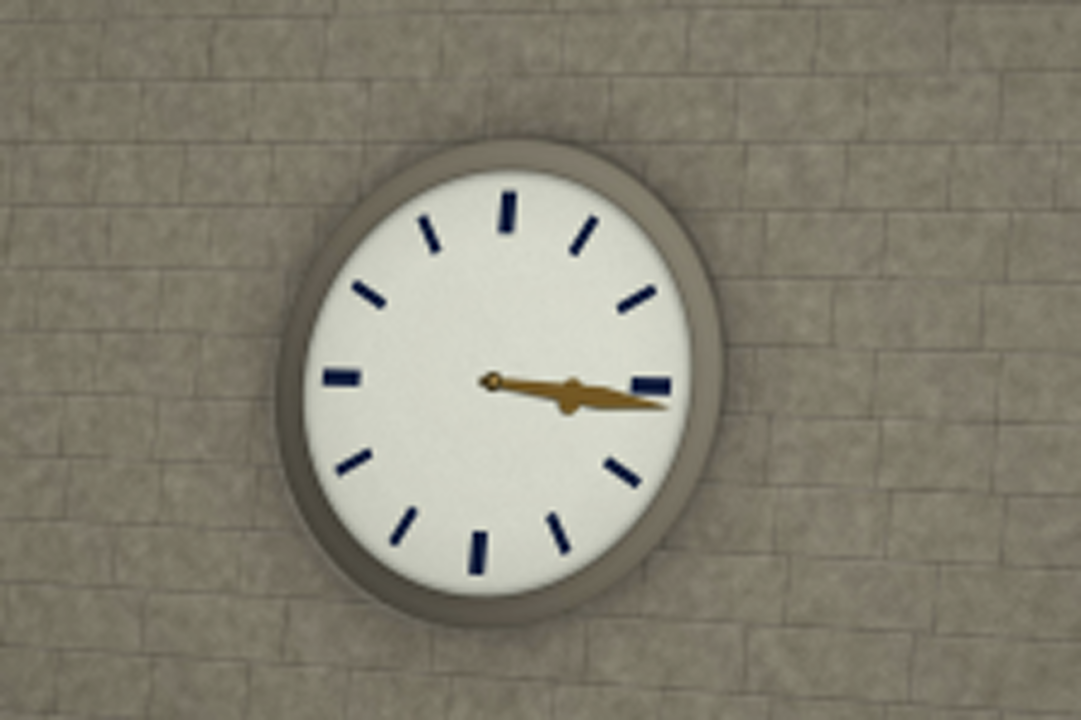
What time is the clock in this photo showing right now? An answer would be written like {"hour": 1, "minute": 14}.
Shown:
{"hour": 3, "minute": 16}
